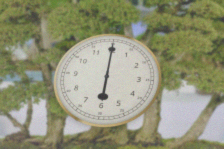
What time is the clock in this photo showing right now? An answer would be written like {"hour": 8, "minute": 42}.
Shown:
{"hour": 6, "minute": 0}
